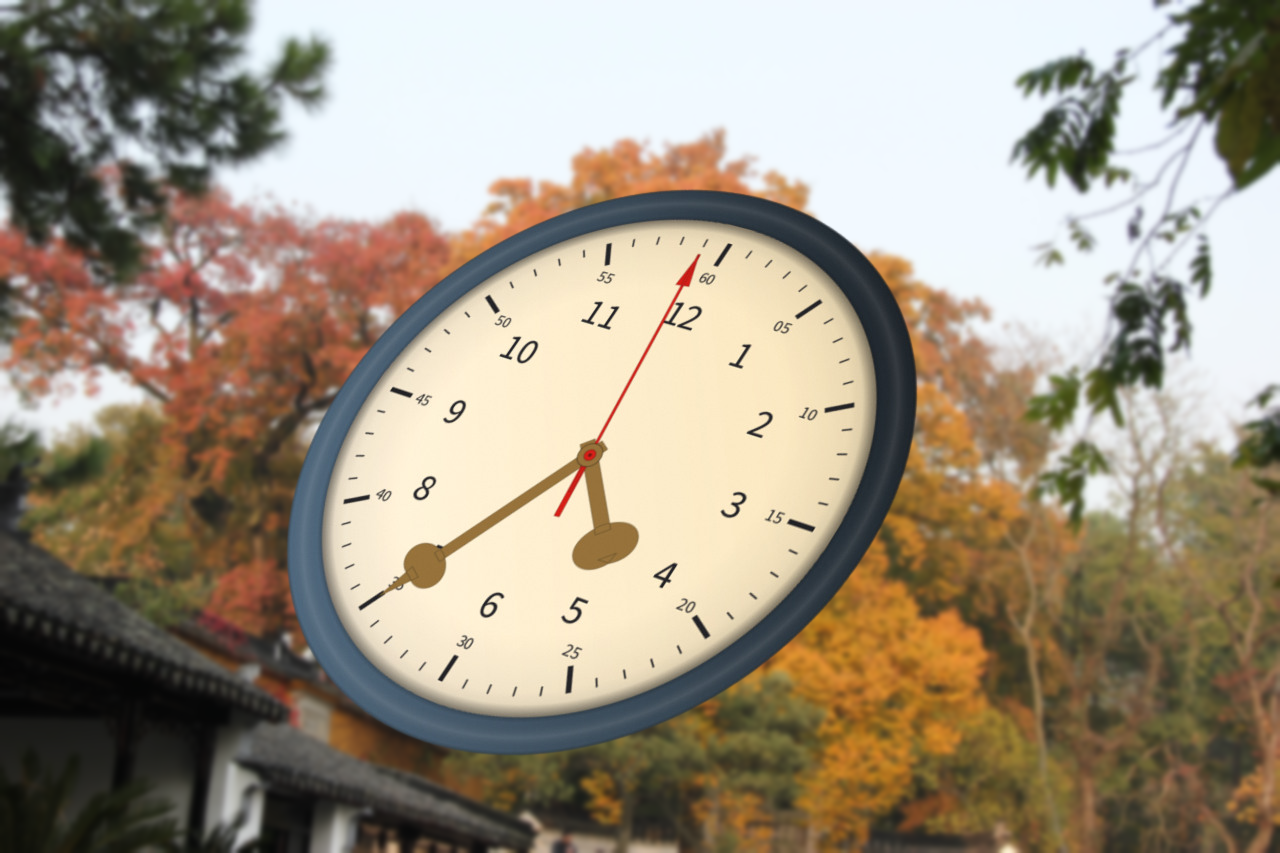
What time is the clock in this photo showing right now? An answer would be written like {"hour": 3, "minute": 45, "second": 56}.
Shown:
{"hour": 4, "minute": 34, "second": 59}
